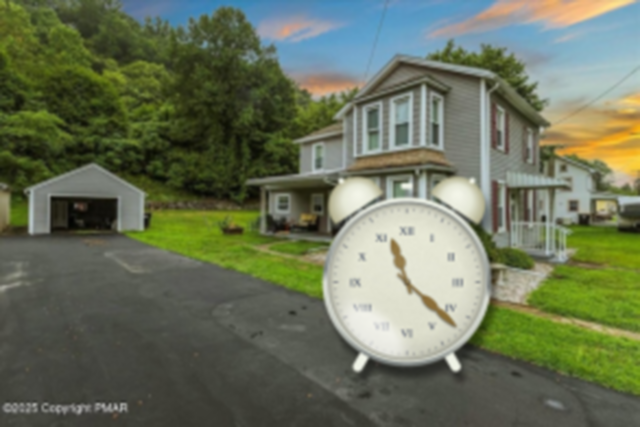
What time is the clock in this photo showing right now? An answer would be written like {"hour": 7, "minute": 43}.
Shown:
{"hour": 11, "minute": 22}
